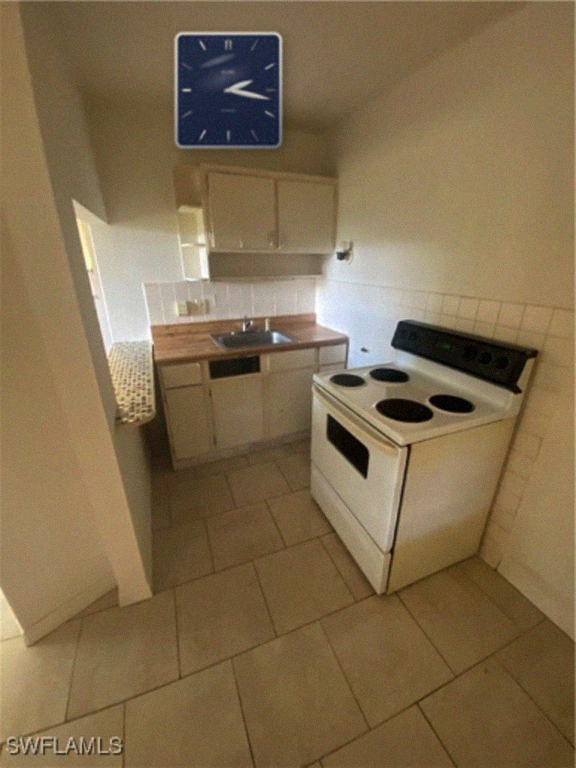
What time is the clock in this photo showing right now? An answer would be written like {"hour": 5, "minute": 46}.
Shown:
{"hour": 2, "minute": 17}
